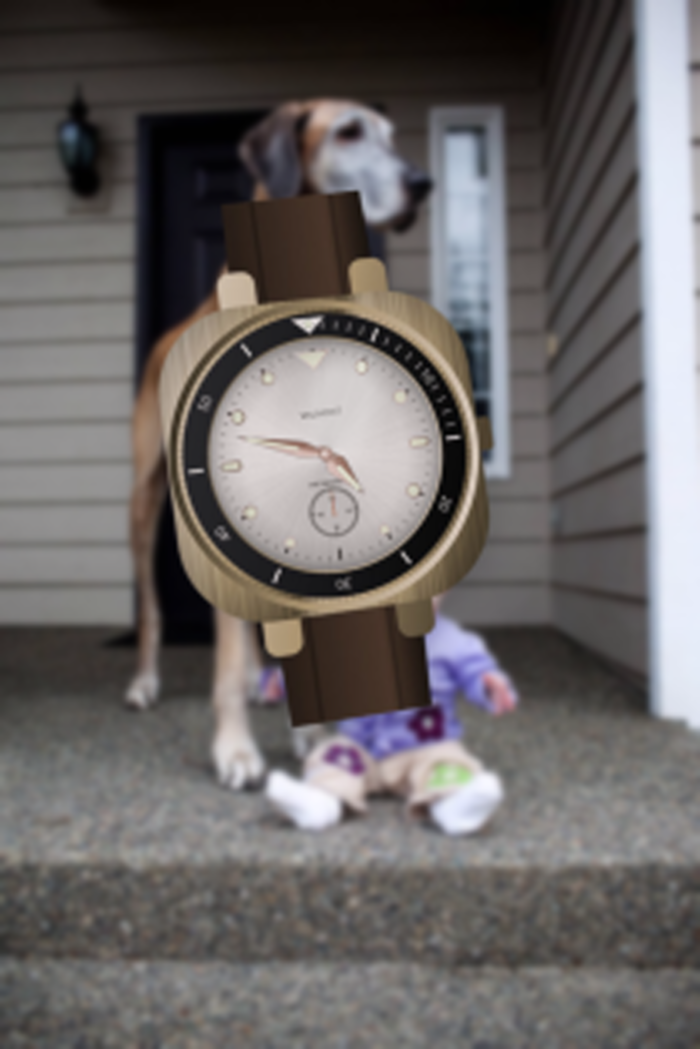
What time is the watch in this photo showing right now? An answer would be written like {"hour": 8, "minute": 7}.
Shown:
{"hour": 4, "minute": 48}
